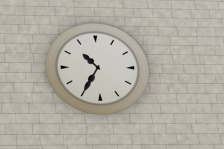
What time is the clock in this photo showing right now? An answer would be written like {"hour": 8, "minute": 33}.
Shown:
{"hour": 10, "minute": 35}
